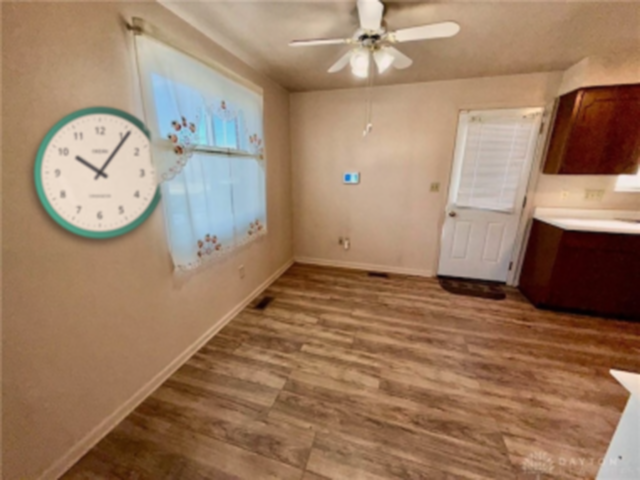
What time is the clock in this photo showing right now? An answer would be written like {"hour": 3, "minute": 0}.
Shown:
{"hour": 10, "minute": 6}
